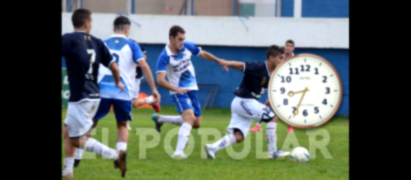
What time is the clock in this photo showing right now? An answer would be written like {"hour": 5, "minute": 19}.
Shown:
{"hour": 8, "minute": 34}
